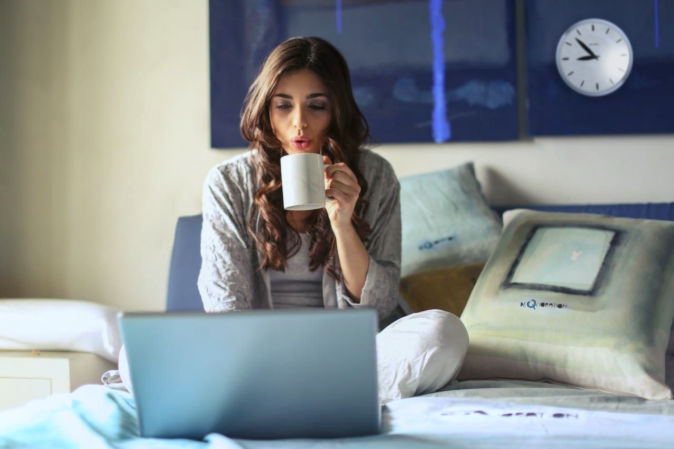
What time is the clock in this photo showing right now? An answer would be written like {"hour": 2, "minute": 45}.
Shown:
{"hour": 8, "minute": 53}
